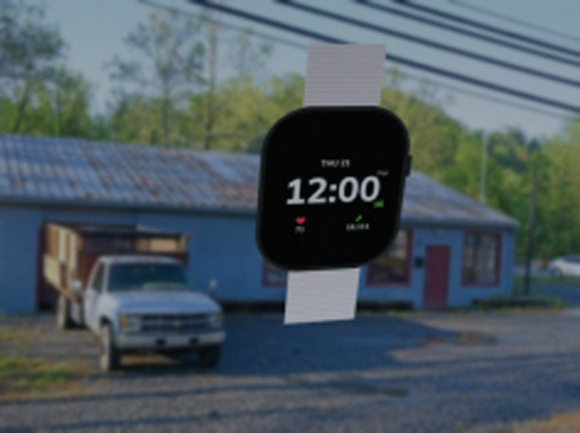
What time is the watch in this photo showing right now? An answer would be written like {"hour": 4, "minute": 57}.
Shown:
{"hour": 12, "minute": 0}
